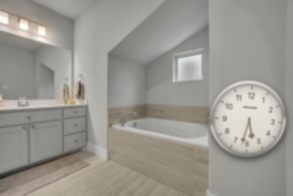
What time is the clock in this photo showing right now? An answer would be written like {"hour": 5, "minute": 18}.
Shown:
{"hour": 5, "minute": 32}
